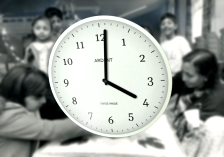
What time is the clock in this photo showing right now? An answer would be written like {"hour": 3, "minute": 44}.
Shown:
{"hour": 4, "minute": 1}
